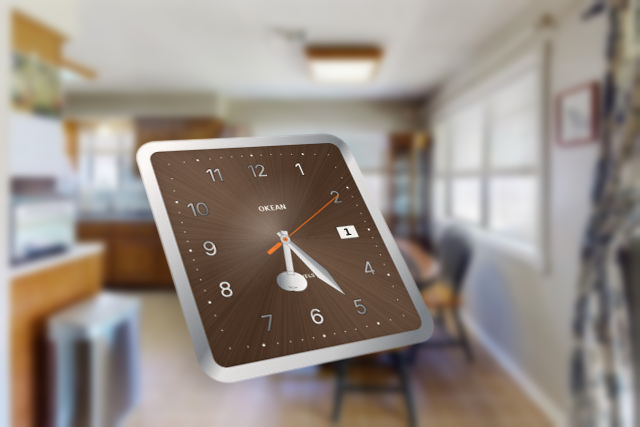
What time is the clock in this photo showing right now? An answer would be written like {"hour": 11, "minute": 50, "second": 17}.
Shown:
{"hour": 6, "minute": 25, "second": 10}
